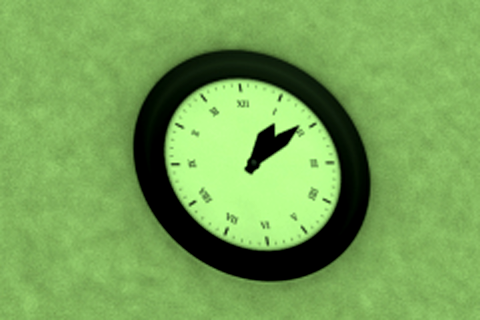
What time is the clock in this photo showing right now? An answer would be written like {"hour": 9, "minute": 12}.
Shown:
{"hour": 1, "minute": 9}
